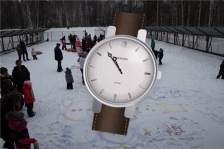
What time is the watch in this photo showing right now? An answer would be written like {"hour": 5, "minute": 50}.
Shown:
{"hour": 10, "minute": 53}
